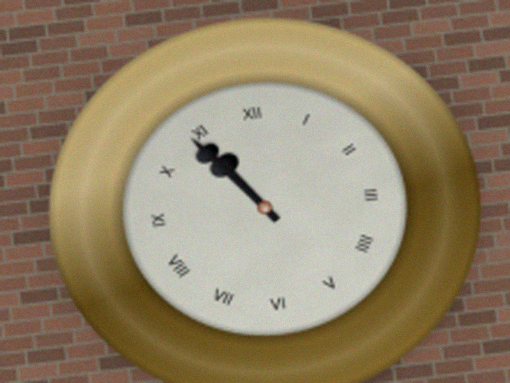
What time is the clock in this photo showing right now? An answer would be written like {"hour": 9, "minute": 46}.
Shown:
{"hour": 10, "minute": 54}
